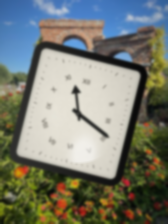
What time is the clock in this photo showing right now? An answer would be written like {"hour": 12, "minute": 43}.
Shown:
{"hour": 11, "minute": 19}
